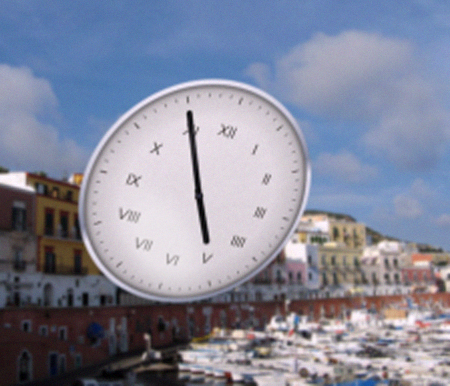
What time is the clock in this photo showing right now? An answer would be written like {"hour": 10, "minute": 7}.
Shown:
{"hour": 4, "minute": 55}
